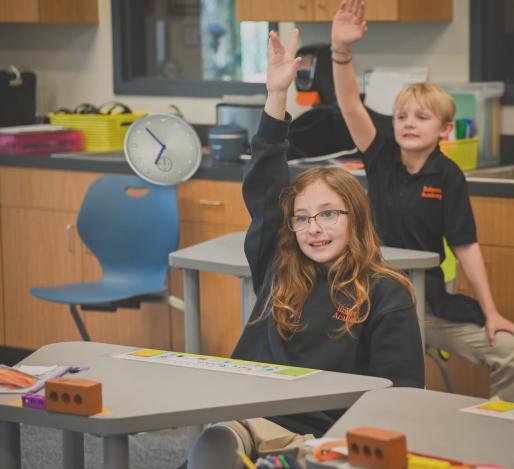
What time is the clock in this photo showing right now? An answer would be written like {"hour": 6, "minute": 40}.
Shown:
{"hour": 6, "minute": 53}
